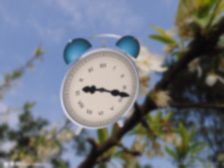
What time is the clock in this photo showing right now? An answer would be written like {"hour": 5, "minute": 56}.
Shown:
{"hour": 9, "minute": 18}
